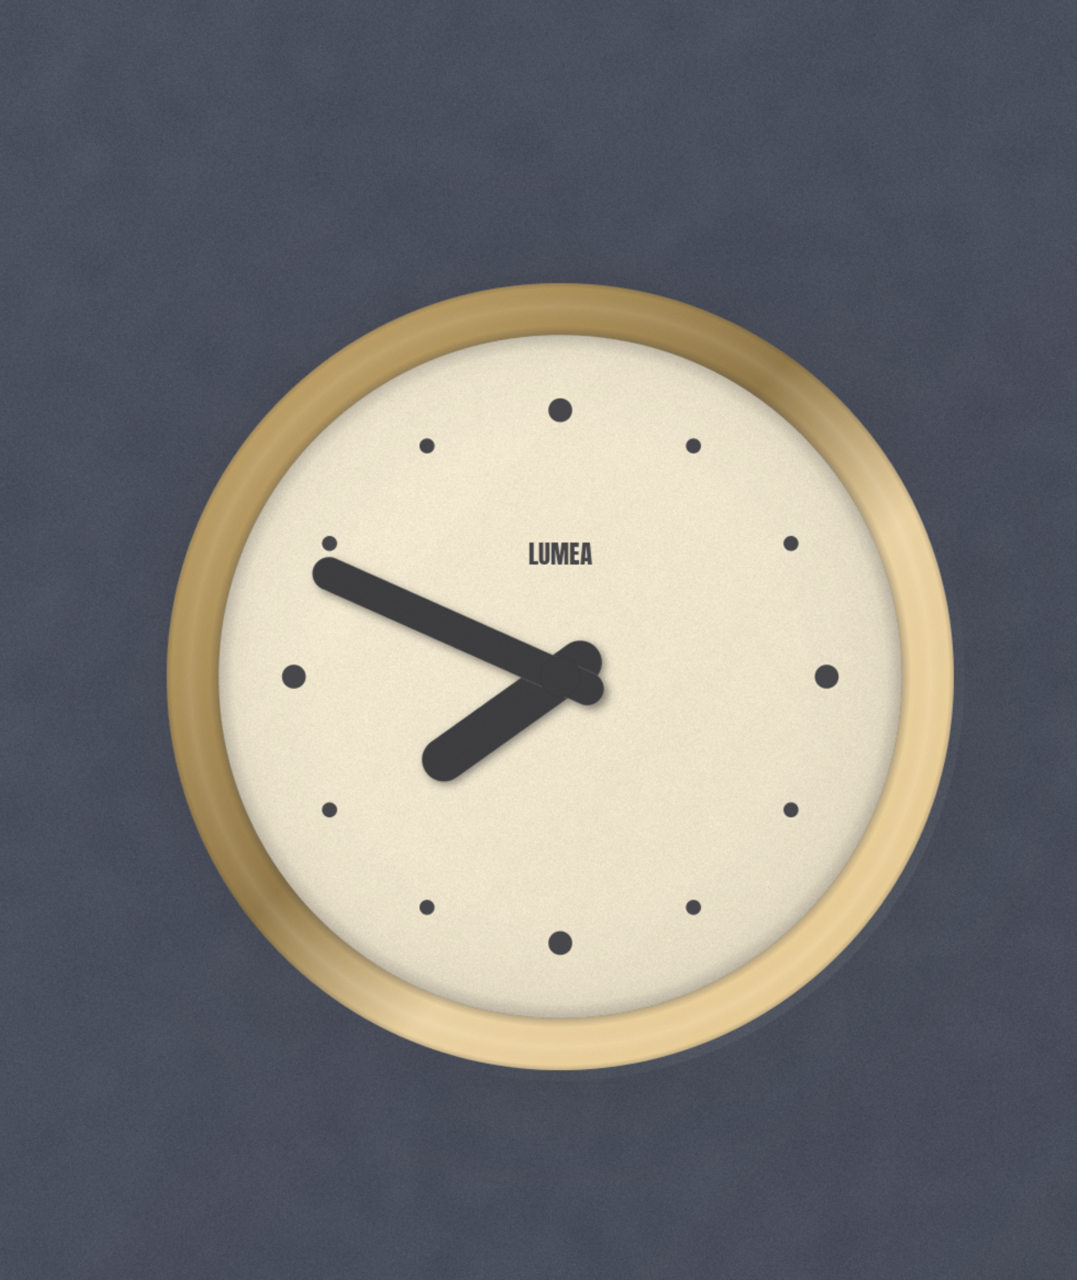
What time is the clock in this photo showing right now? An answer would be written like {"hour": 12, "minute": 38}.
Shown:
{"hour": 7, "minute": 49}
